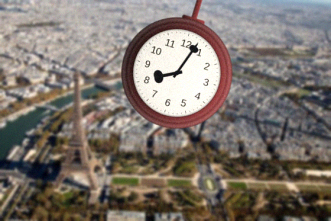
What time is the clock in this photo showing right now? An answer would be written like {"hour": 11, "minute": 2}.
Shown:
{"hour": 8, "minute": 3}
